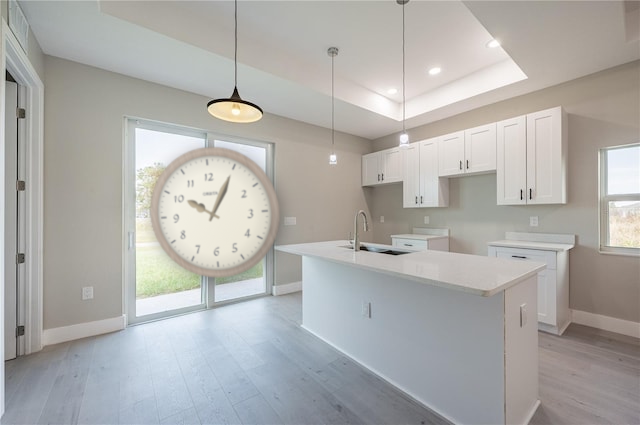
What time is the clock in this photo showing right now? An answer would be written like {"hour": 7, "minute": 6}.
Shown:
{"hour": 10, "minute": 5}
